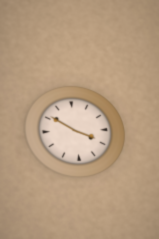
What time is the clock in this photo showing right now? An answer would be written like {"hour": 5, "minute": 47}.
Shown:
{"hour": 3, "minute": 51}
